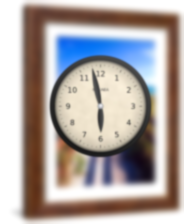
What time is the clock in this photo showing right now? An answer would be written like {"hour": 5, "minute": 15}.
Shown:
{"hour": 5, "minute": 58}
